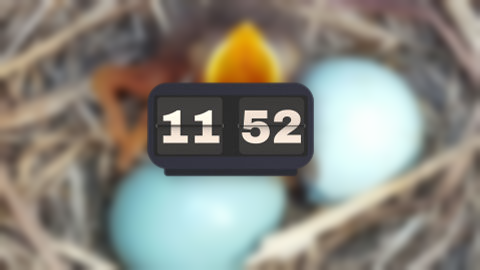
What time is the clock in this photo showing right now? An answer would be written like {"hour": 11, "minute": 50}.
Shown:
{"hour": 11, "minute": 52}
